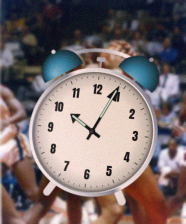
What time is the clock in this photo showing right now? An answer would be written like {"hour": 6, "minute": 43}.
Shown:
{"hour": 10, "minute": 4}
